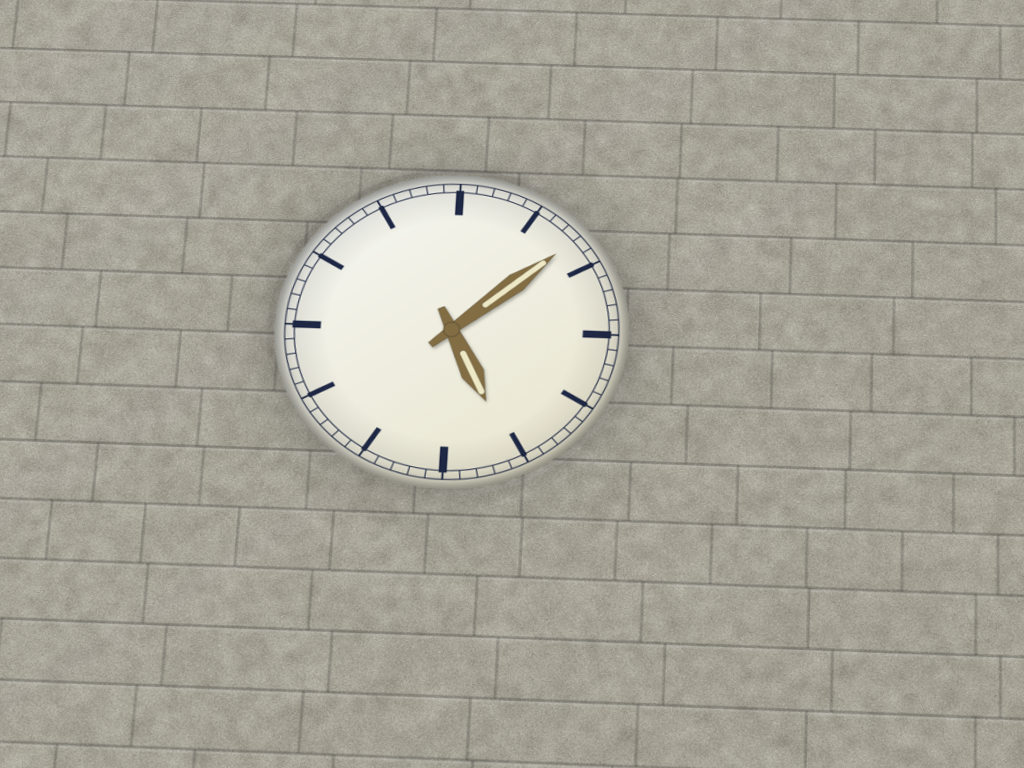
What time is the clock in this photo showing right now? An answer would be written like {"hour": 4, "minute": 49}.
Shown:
{"hour": 5, "minute": 8}
